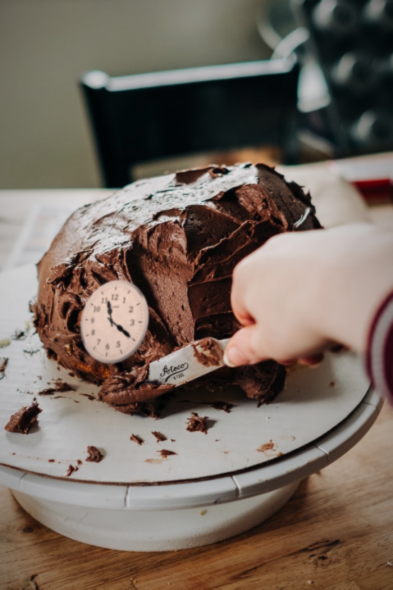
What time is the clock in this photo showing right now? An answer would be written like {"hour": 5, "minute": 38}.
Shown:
{"hour": 11, "minute": 20}
